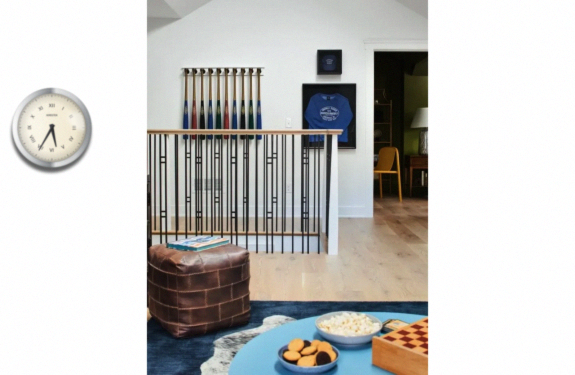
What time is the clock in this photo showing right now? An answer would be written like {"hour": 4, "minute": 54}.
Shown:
{"hour": 5, "minute": 35}
